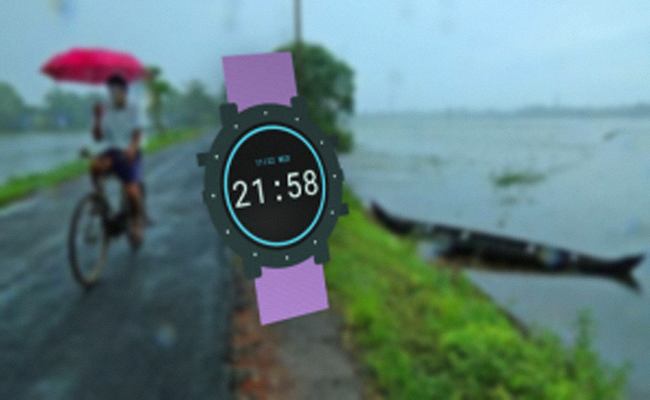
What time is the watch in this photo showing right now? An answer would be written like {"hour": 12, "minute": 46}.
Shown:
{"hour": 21, "minute": 58}
